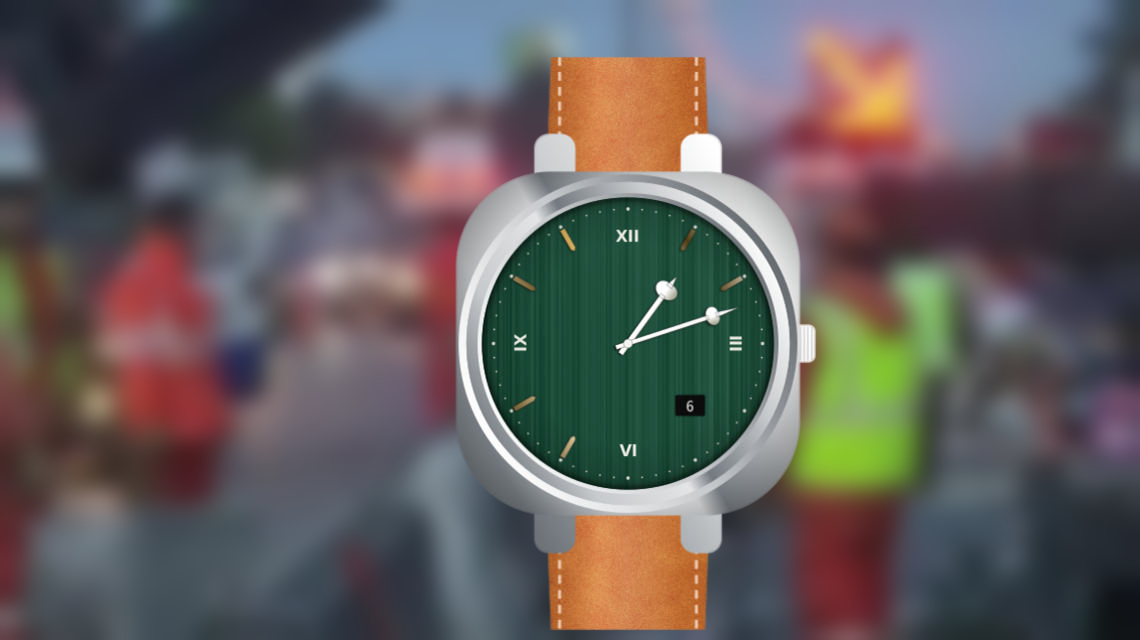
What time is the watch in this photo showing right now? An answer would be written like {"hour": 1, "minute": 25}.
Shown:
{"hour": 1, "minute": 12}
